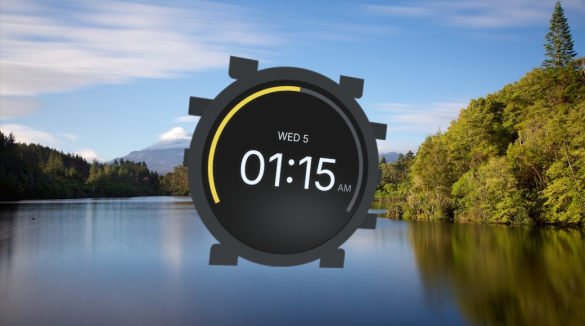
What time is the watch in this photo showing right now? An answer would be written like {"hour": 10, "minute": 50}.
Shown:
{"hour": 1, "minute": 15}
